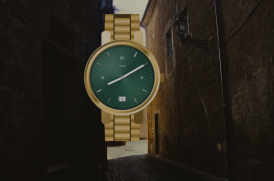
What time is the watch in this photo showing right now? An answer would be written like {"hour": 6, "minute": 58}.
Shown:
{"hour": 8, "minute": 10}
